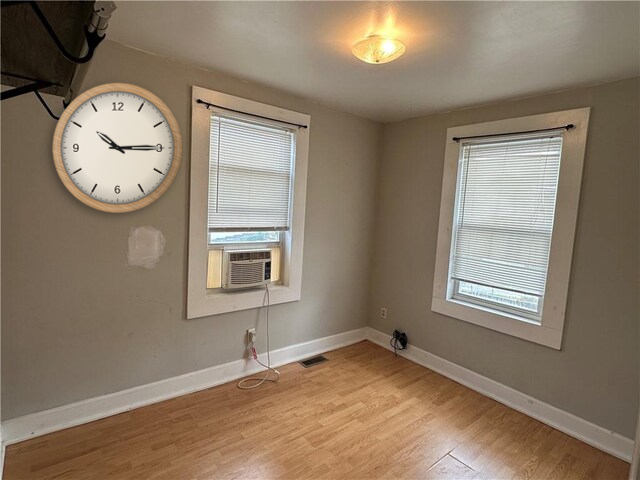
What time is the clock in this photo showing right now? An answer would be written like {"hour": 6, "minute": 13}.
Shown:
{"hour": 10, "minute": 15}
